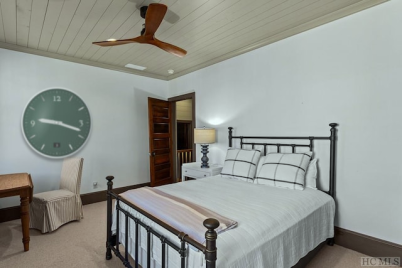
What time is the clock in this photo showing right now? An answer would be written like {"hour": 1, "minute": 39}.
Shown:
{"hour": 9, "minute": 18}
